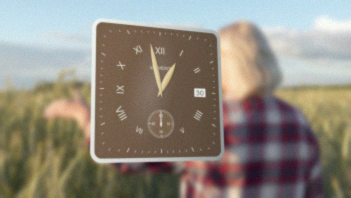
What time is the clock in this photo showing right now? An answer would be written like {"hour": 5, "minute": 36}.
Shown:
{"hour": 12, "minute": 58}
